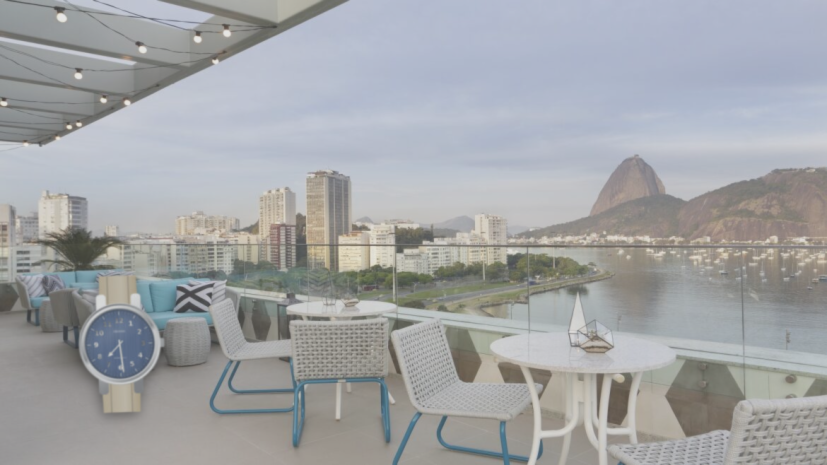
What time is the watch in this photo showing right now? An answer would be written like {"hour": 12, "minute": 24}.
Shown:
{"hour": 7, "minute": 29}
